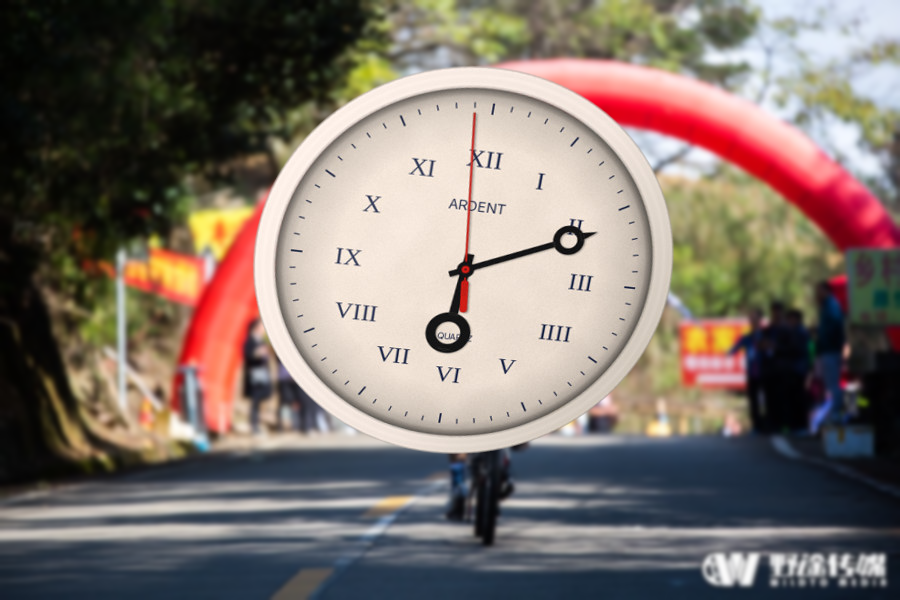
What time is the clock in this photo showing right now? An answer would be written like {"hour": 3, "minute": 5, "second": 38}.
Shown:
{"hour": 6, "minute": 10, "second": 59}
